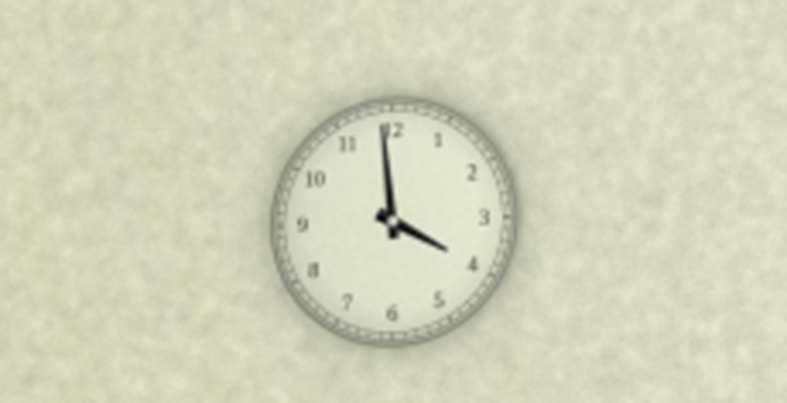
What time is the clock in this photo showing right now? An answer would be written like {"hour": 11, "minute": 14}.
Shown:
{"hour": 3, "minute": 59}
